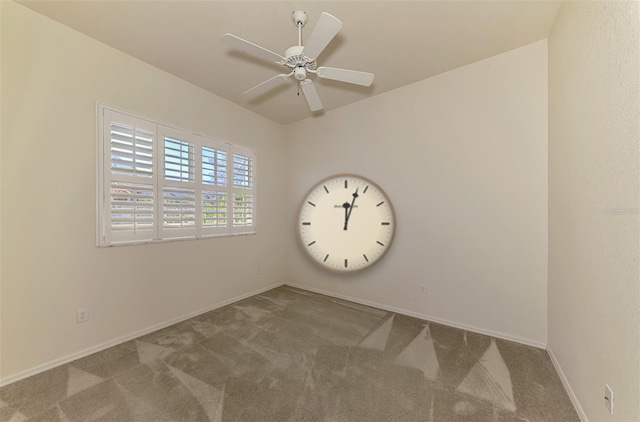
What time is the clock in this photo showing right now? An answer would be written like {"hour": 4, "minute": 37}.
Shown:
{"hour": 12, "minute": 3}
